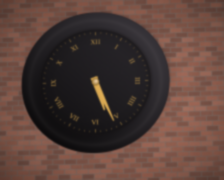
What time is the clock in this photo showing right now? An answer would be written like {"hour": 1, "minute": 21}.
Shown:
{"hour": 5, "minute": 26}
